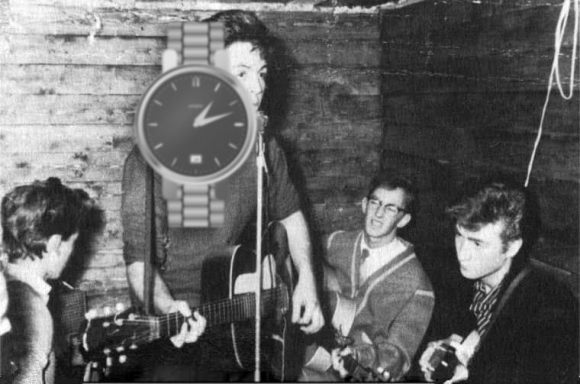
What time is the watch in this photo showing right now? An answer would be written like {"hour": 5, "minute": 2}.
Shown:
{"hour": 1, "minute": 12}
